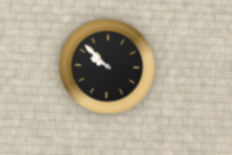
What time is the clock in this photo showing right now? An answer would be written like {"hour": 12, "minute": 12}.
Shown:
{"hour": 9, "minute": 52}
